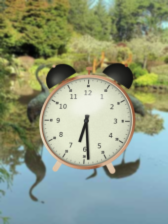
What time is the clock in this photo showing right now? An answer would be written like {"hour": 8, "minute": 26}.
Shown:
{"hour": 6, "minute": 29}
